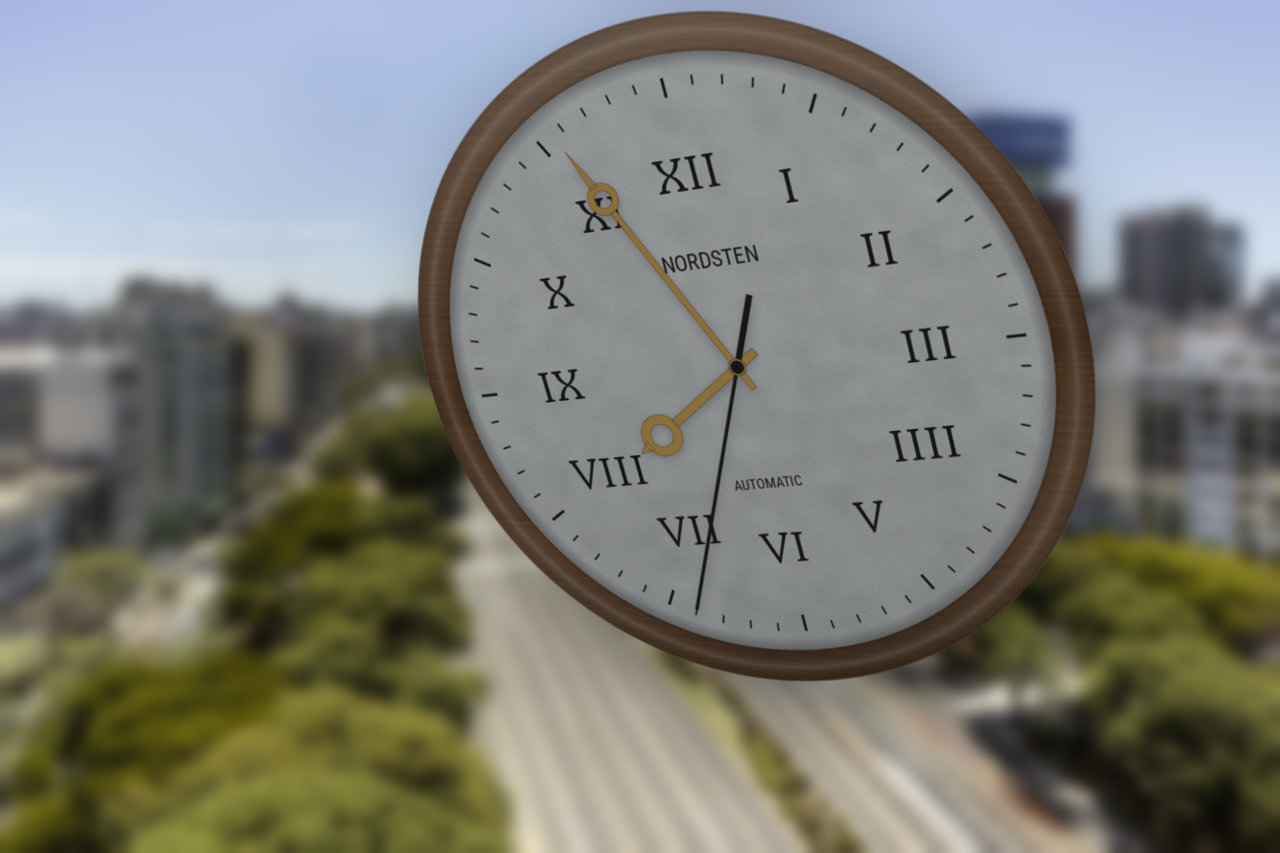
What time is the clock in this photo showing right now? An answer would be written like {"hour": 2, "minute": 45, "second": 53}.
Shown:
{"hour": 7, "minute": 55, "second": 34}
